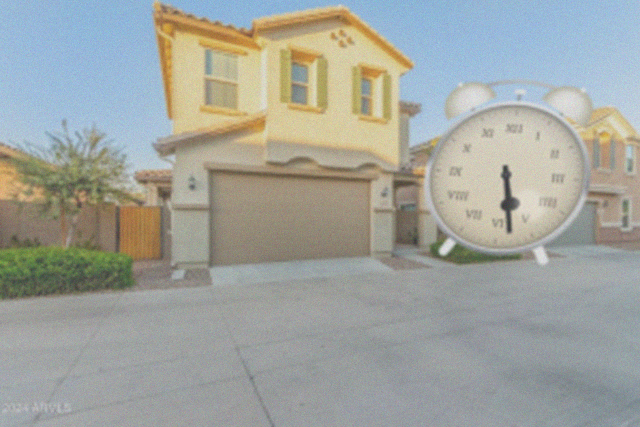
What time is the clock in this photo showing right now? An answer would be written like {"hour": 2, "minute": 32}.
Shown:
{"hour": 5, "minute": 28}
